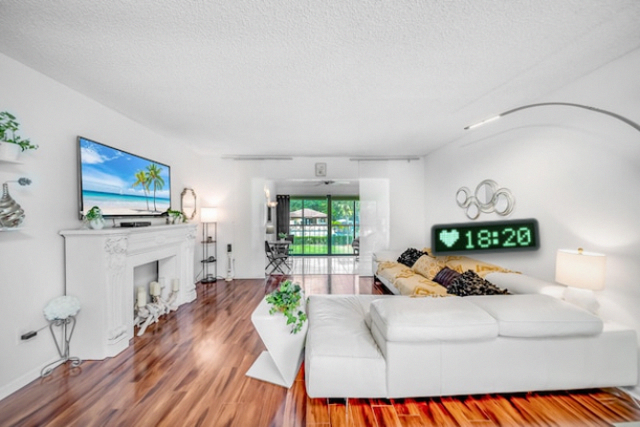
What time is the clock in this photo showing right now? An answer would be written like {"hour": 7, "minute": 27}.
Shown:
{"hour": 18, "minute": 20}
